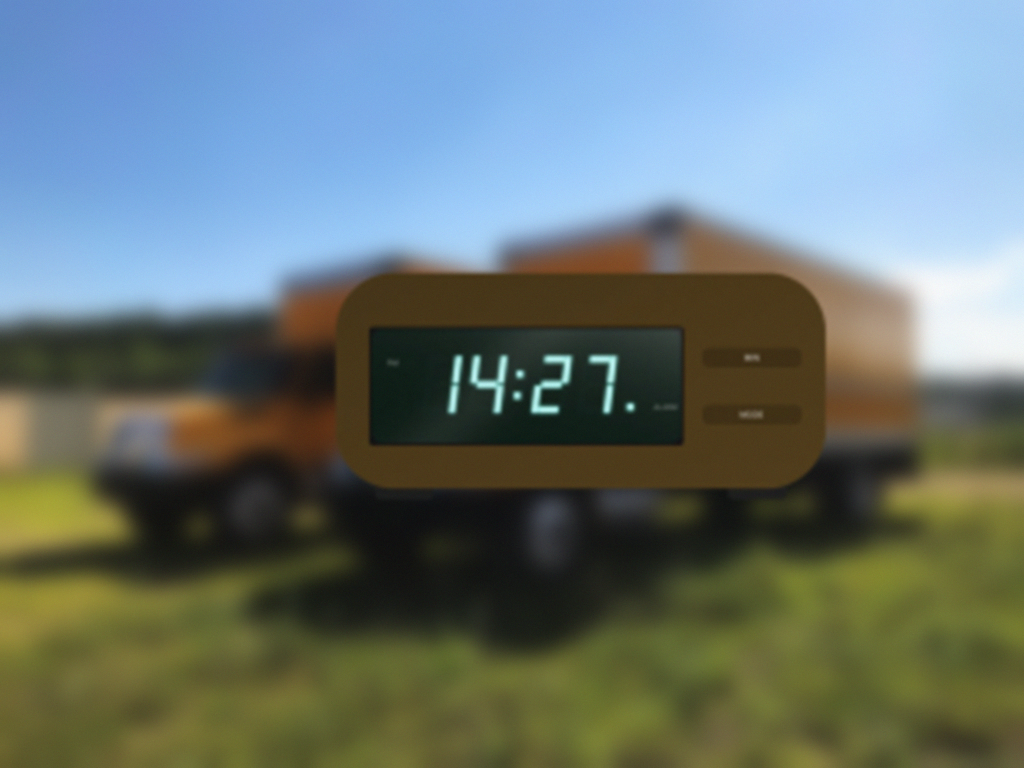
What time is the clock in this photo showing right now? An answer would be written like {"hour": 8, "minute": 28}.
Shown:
{"hour": 14, "minute": 27}
